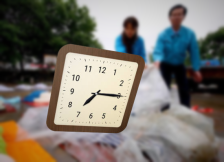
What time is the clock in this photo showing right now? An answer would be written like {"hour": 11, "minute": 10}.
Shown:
{"hour": 7, "minute": 15}
